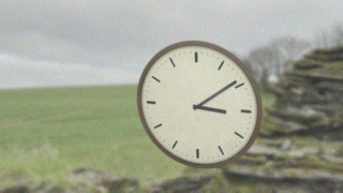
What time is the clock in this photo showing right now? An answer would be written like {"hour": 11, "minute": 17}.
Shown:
{"hour": 3, "minute": 9}
